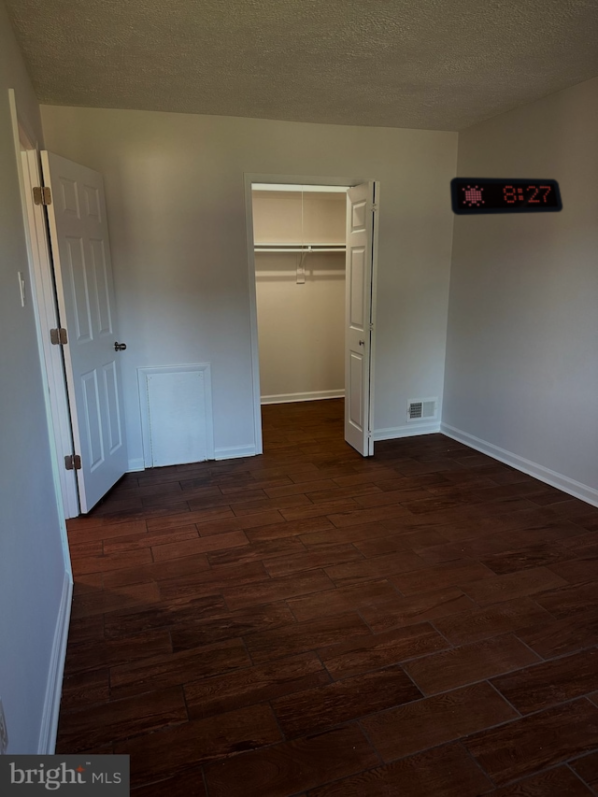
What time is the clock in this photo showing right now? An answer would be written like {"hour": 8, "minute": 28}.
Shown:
{"hour": 8, "minute": 27}
